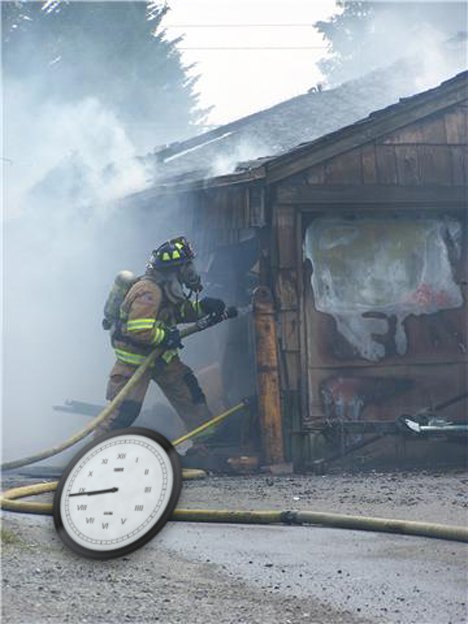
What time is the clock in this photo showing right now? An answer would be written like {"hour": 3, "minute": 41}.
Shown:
{"hour": 8, "minute": 44}
